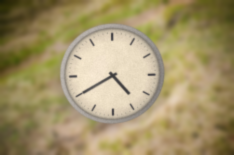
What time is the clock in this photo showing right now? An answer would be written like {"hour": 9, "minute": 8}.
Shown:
{"hour": 4, "minute": 40}
